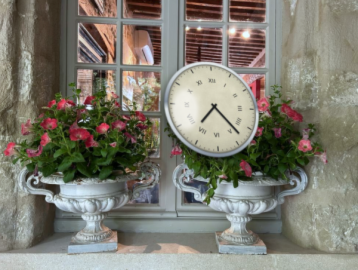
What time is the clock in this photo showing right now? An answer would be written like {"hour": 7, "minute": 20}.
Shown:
{"hour": 7, "minute": 23}
